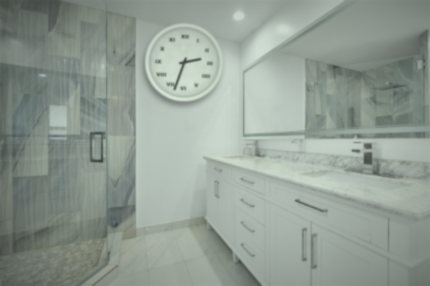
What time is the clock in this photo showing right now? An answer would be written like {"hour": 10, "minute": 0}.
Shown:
{"hour": 2, "minute": 33}
